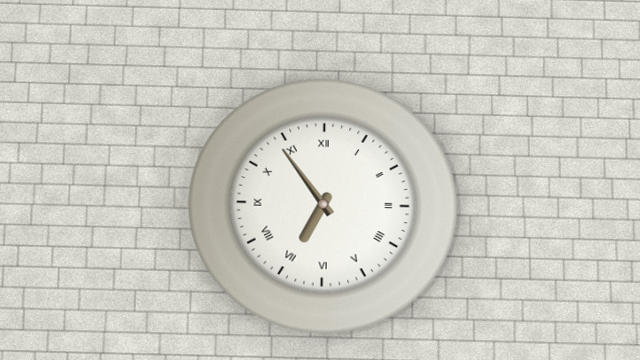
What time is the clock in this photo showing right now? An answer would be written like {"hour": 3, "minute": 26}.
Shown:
{"hour": 6, "minute": 54}
